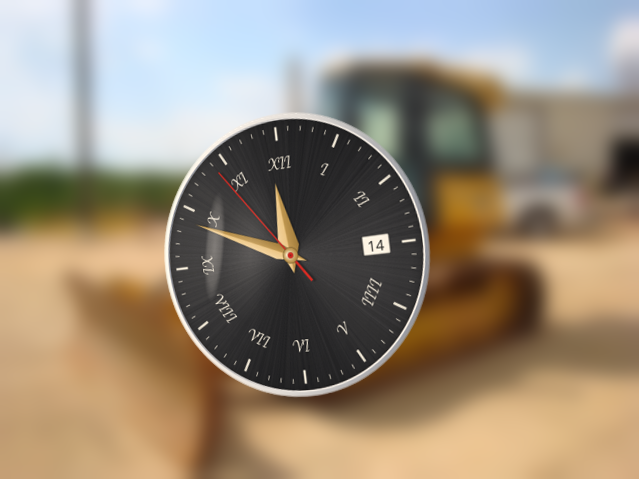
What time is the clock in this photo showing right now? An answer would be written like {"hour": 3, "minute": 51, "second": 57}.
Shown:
{"hour": 11, "minute": 48, "second": 54}
